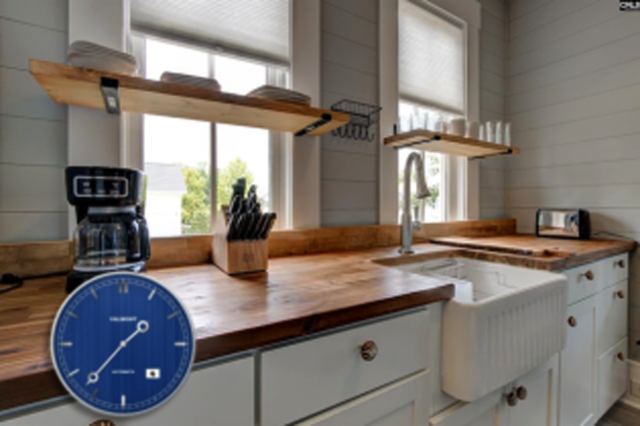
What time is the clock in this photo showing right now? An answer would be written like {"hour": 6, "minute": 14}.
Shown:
{"hour": 1, "minute": 37}
